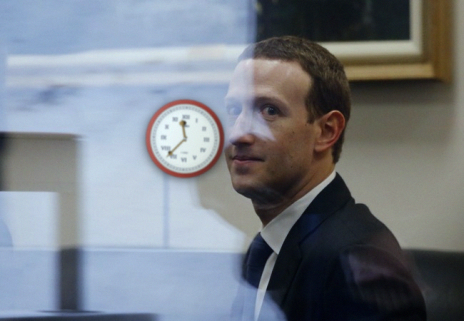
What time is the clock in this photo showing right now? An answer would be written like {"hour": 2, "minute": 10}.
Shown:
{"hour": 11, "minute": 37}
